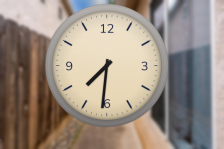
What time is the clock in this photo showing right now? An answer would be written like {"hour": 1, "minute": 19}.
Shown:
{"hour": 7, "minute": 31}
